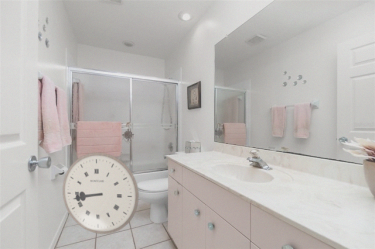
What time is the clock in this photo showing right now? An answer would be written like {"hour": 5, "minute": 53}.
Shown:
{"hour": 8, "minute": 43}
